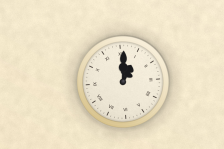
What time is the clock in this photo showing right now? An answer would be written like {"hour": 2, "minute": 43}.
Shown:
{"hour": 1, "minute": 1}
